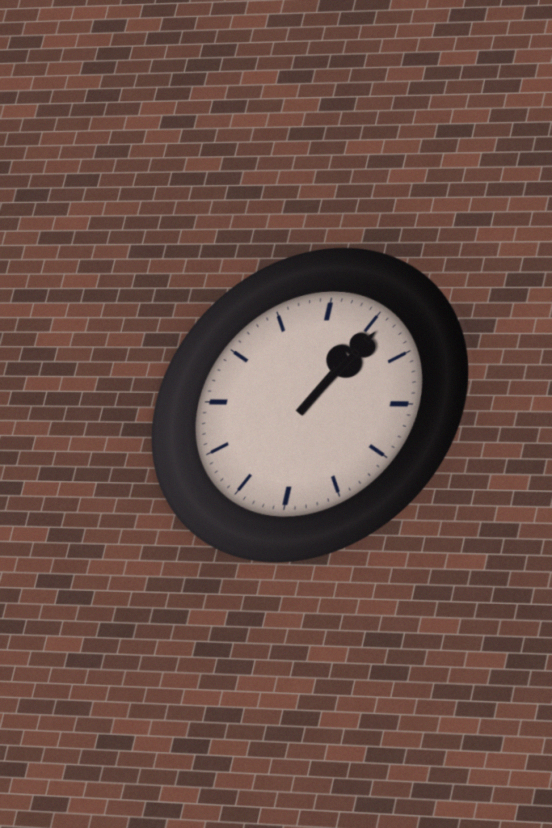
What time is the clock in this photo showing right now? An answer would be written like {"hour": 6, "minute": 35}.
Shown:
{"hour": 1, "minute": 6}
